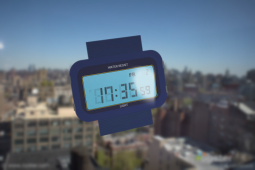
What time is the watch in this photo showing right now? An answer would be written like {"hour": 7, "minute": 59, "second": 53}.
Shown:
{"hour": 17, "minute": 35, "second": 59}
